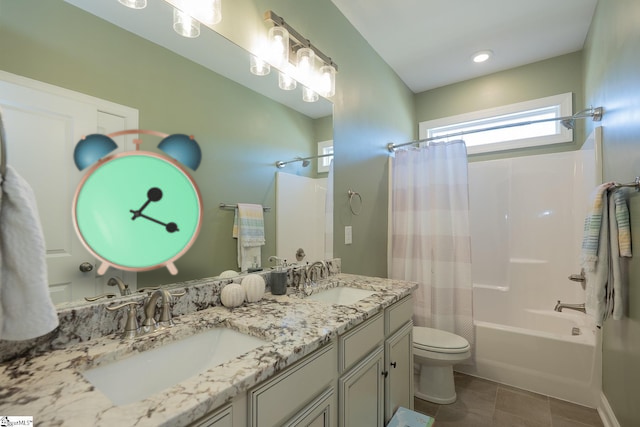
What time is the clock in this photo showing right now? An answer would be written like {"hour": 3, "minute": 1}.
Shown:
{"hour": 1, "minute": 19}
